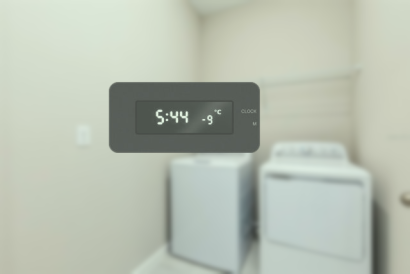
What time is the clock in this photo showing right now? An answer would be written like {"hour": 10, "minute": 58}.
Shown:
{"hour": 5, "minute": 44}
